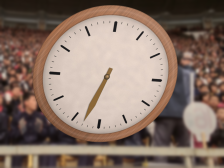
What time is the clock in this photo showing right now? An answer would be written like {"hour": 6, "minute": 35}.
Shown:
{"hour": 6, "minute": 33}
